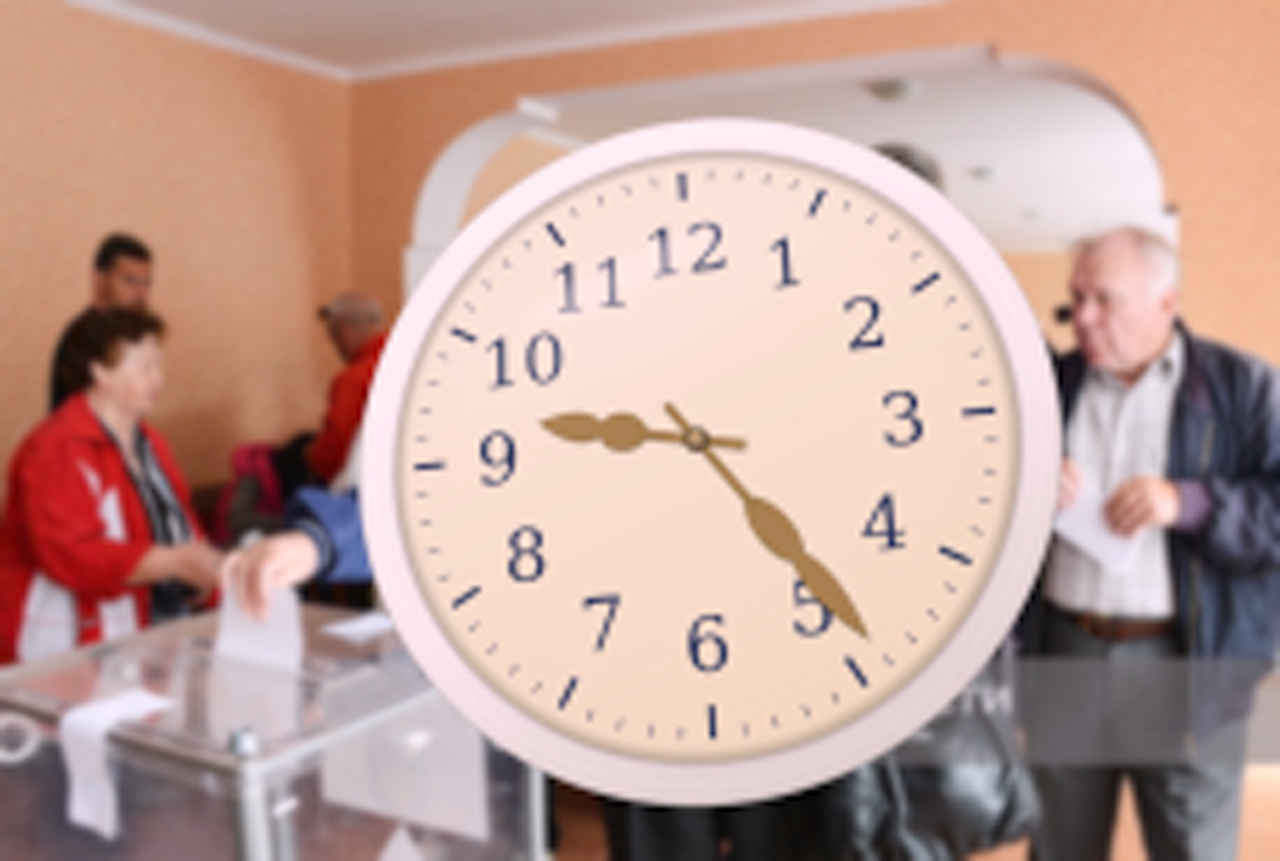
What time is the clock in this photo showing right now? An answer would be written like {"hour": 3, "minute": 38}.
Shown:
{"hour": 9, "minute": 24}
